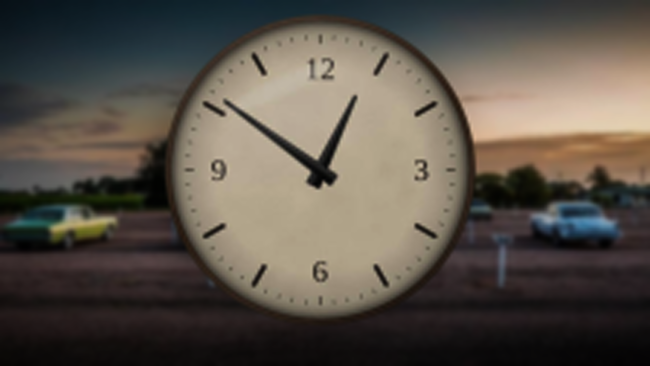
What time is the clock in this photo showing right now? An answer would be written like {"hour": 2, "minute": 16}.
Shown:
{"hour": 12, "minute": 51}
